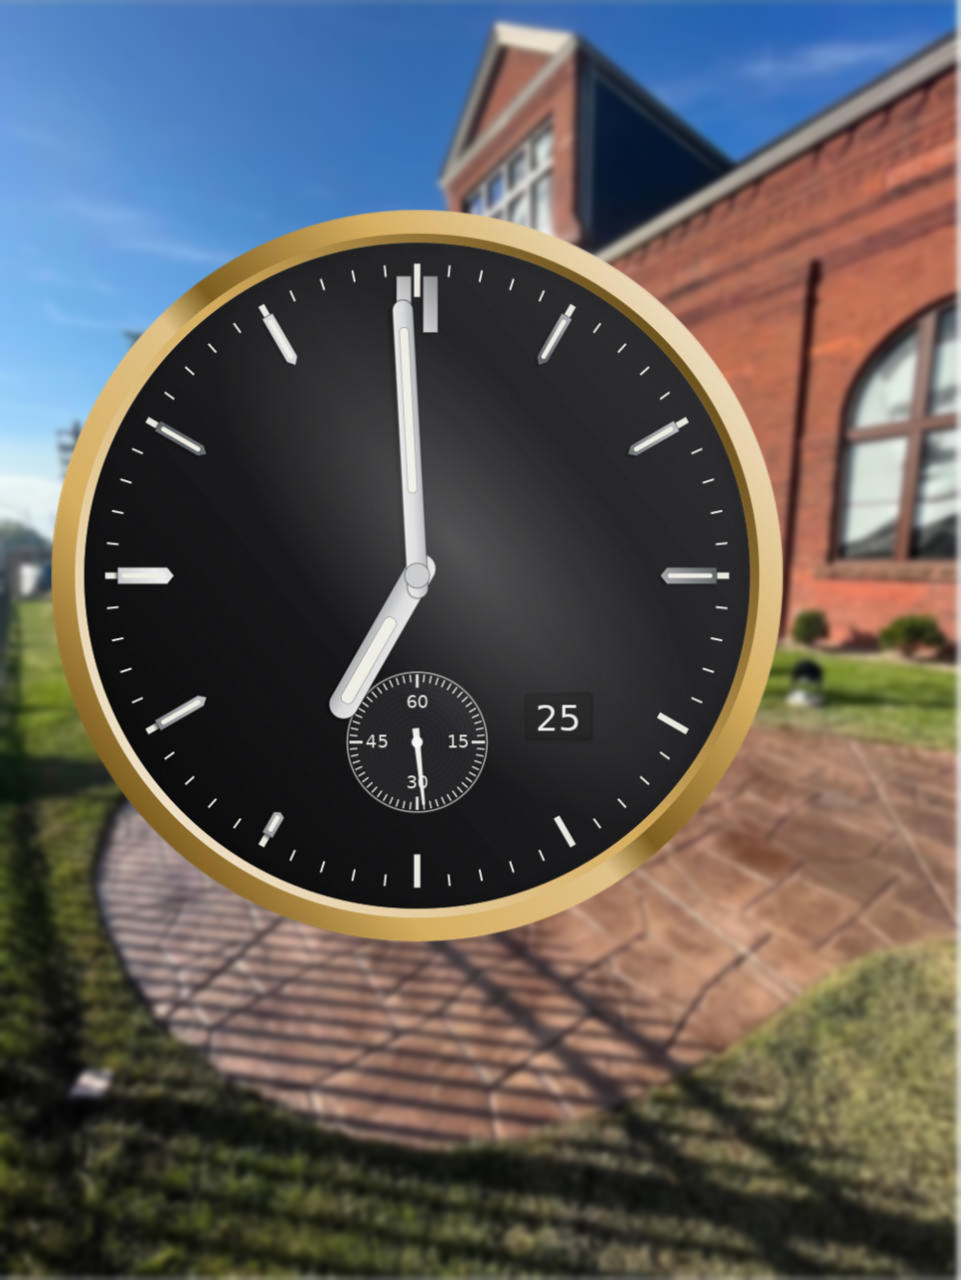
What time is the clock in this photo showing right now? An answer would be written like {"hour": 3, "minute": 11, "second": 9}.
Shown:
{"hour": 6, "minute": 59, "second": 29}
